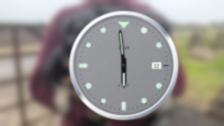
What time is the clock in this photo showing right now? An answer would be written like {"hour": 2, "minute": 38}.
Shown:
{"hour": 5, "minute": 59}
